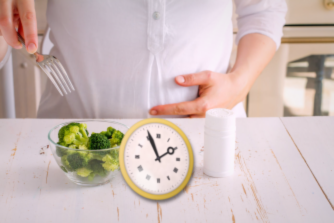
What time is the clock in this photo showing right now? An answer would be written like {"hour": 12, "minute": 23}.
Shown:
{"hour": 1, "minute": 56}
